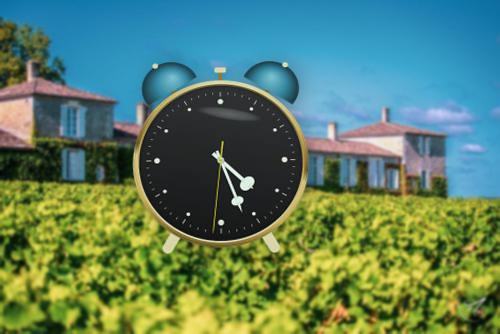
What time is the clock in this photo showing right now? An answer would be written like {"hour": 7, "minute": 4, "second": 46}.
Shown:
{"hour": 4, "minute": 26, "second": 31}
